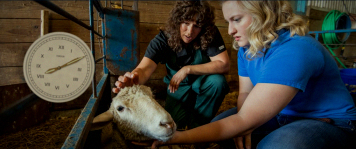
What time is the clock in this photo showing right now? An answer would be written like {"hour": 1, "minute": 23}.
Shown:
{"hour": 8, "minute": 10}
